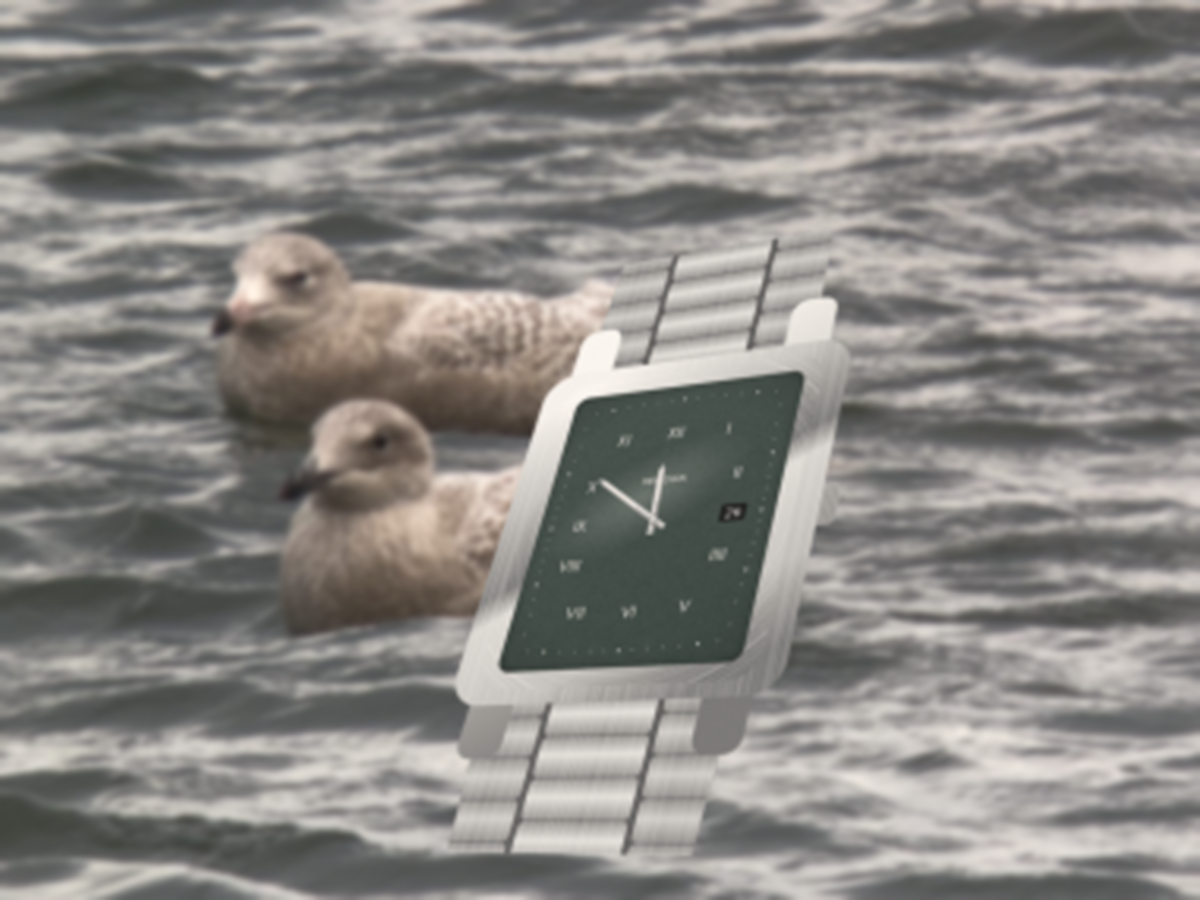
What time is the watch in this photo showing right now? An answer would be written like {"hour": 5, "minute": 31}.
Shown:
{"hour": 11, "minute": 51}
